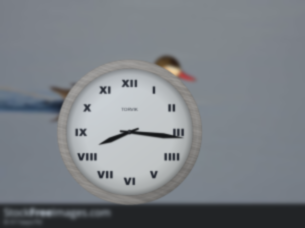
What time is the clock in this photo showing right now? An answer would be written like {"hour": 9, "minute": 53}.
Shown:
{"hour": 8, "minute": 16}
